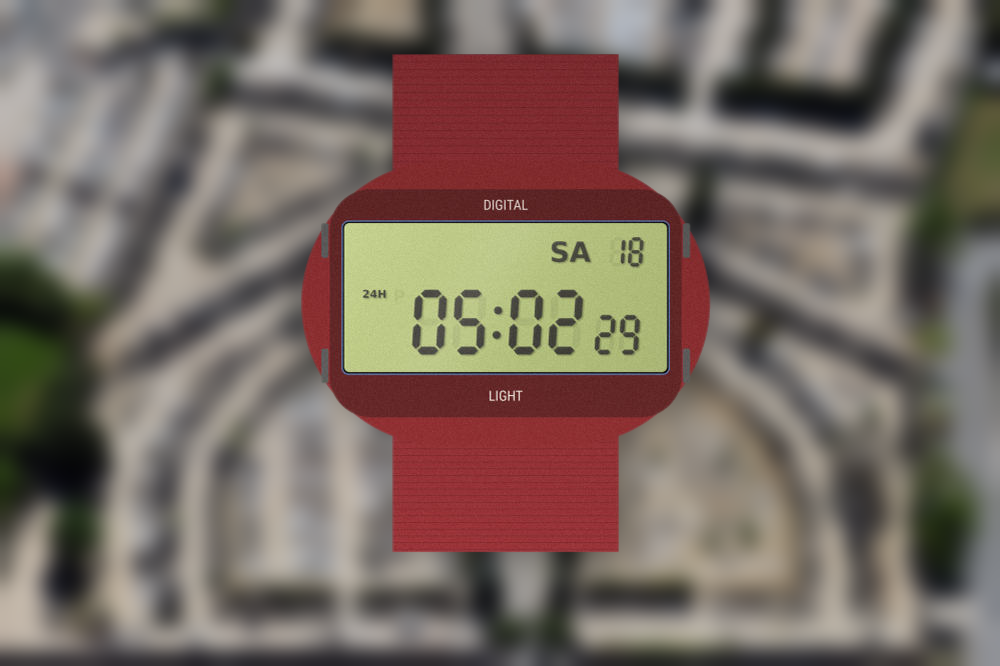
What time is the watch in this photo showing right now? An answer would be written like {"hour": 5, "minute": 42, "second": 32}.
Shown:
{"hour": 5, "minute": 2, "second": 29}
